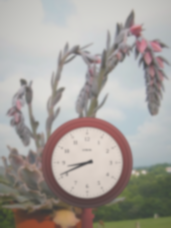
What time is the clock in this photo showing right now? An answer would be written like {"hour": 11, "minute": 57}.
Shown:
{"hour": 8, "minute": 41}
